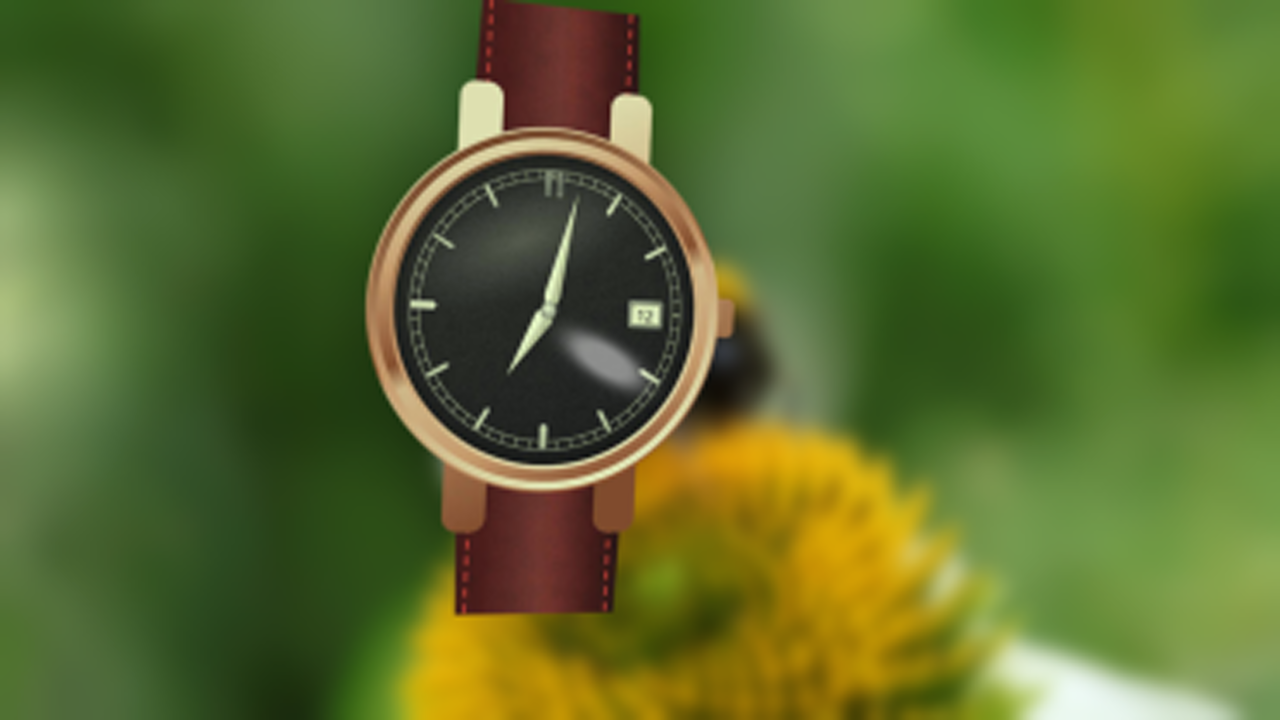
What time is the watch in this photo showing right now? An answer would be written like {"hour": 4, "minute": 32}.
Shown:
{"hour": 7, "minute": 2}
